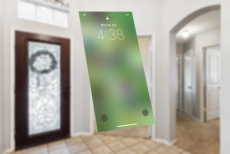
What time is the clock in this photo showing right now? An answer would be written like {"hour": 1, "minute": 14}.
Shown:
{"hour": 4, "minute": 38}
